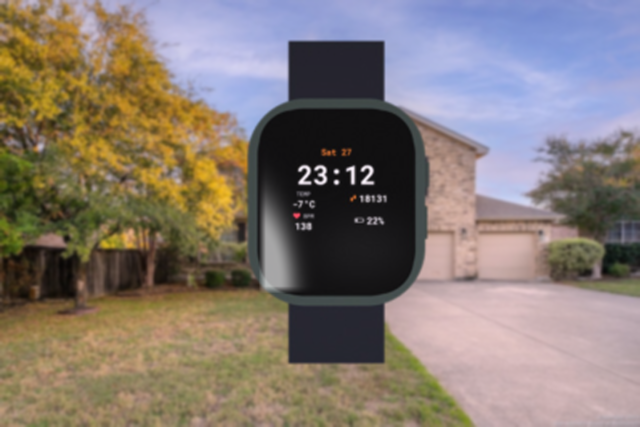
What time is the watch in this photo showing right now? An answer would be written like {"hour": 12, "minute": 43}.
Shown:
{"hour": 23, "minute": 12}
